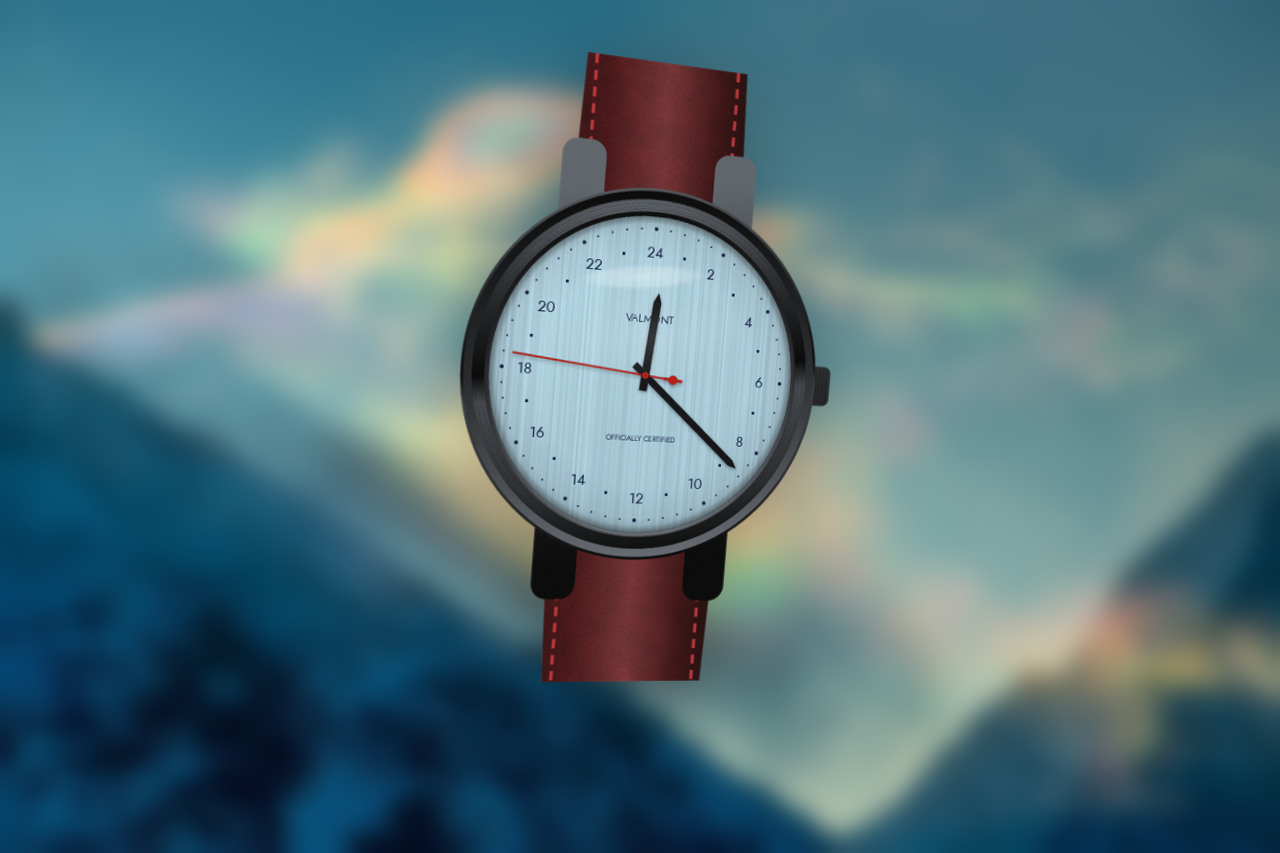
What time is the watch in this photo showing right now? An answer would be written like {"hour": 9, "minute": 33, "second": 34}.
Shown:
{"hour": 0, "minute": 21, "second": 46}
